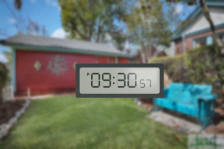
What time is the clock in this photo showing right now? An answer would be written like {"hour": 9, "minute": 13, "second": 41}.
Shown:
{"hour": 9, "minute": 30, "second": 57}
